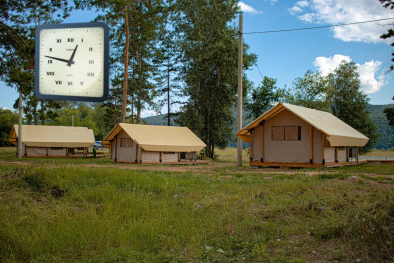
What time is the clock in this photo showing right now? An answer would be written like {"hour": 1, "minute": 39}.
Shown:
{"hour": 12, "minute": 47}
